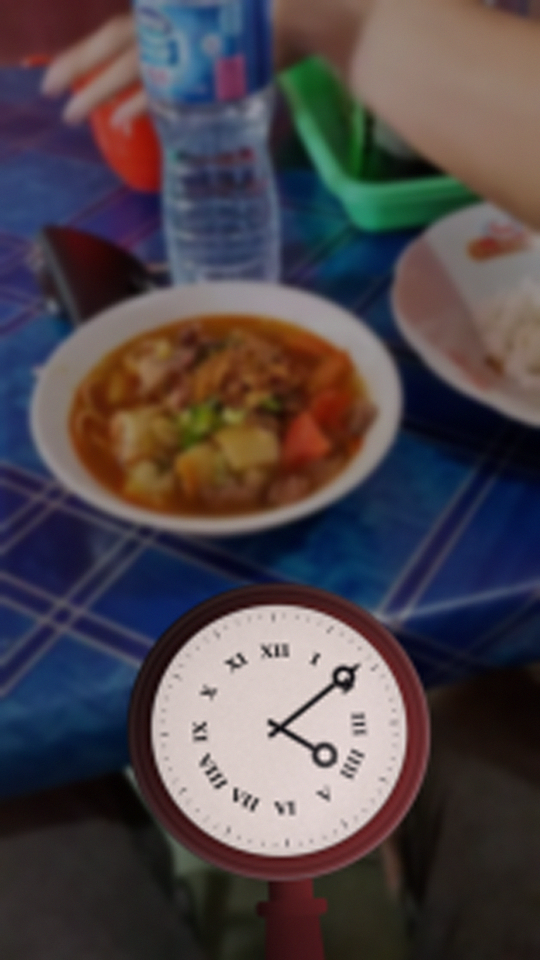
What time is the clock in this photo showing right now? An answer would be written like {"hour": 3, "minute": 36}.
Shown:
{"hour": 4, "minute": 9}
